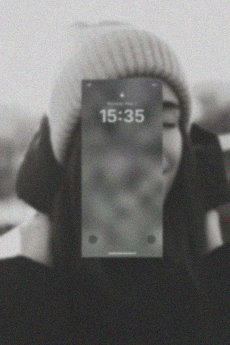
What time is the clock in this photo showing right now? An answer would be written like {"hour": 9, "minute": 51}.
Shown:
{"hour": 15, "minute": 35}
